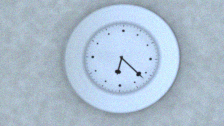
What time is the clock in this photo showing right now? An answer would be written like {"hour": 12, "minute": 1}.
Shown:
{"hour": 6, "minute": 22}
